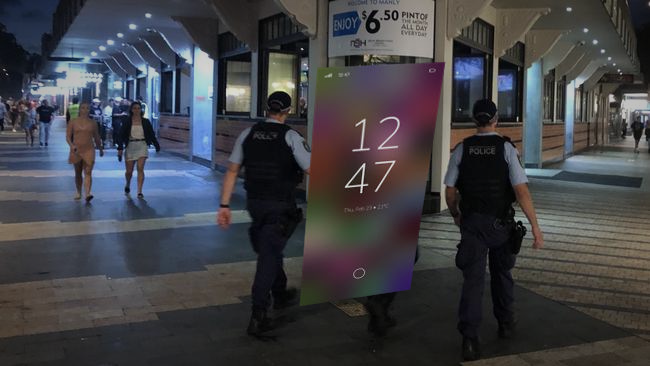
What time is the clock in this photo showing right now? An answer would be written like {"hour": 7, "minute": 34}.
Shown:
{"hour": 12, "minute": 47}
